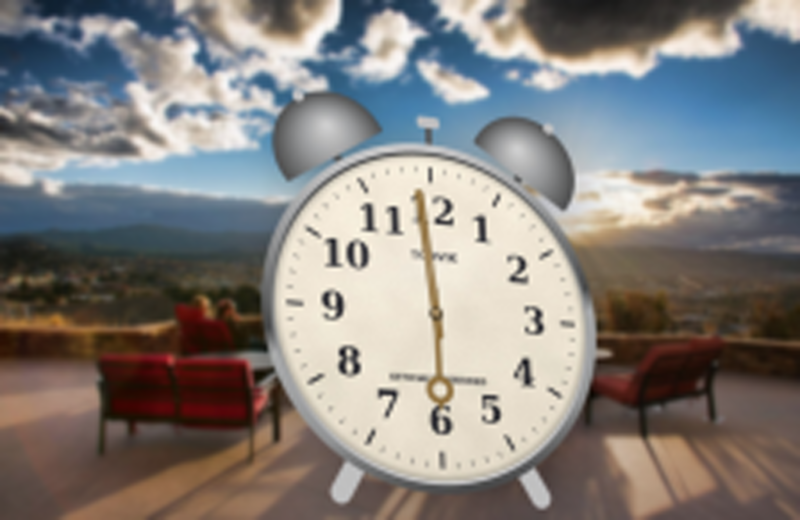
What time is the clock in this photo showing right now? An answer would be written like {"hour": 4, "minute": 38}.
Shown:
{"hour": 5, "minute": 59}
